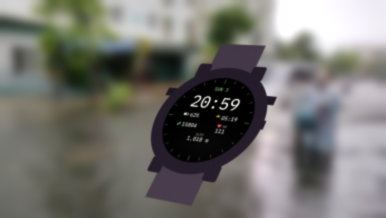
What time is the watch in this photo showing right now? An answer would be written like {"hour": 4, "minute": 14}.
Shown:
{"hour": 20, "minute": 59}
